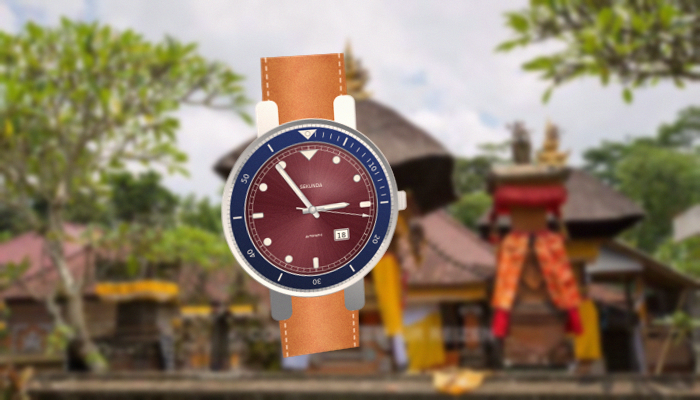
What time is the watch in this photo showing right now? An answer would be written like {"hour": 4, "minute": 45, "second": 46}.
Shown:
{"hour": 2, "minute": 54, "second": 17}
